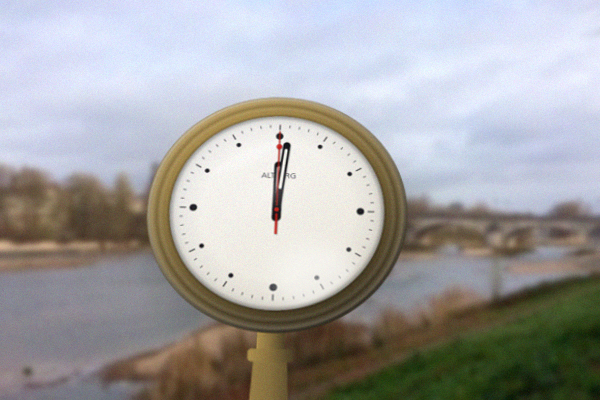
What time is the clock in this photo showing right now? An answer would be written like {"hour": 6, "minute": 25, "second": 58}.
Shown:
{"hour": 12, "minute": 1, "second": 0}
